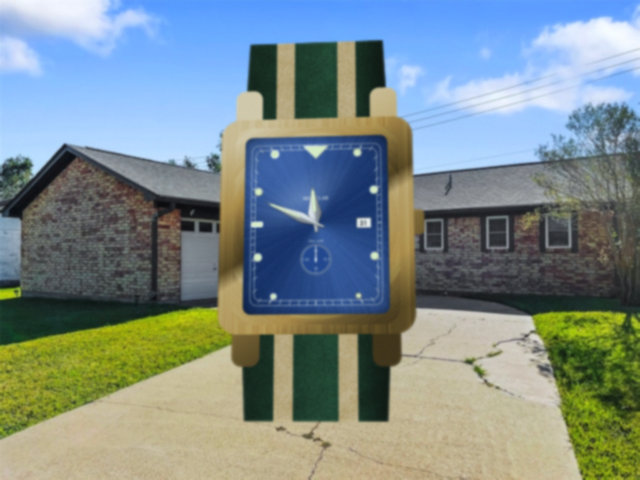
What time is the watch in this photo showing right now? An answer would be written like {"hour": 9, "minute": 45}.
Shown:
{"hour": 11, "minute": 49}
